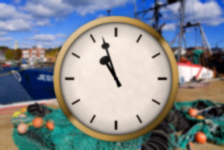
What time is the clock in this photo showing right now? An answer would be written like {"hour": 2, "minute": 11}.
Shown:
{"hour": 10, "minute": 57}
